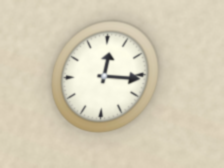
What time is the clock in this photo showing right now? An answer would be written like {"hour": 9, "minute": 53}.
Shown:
{"hour": 12, "minute": 16}
